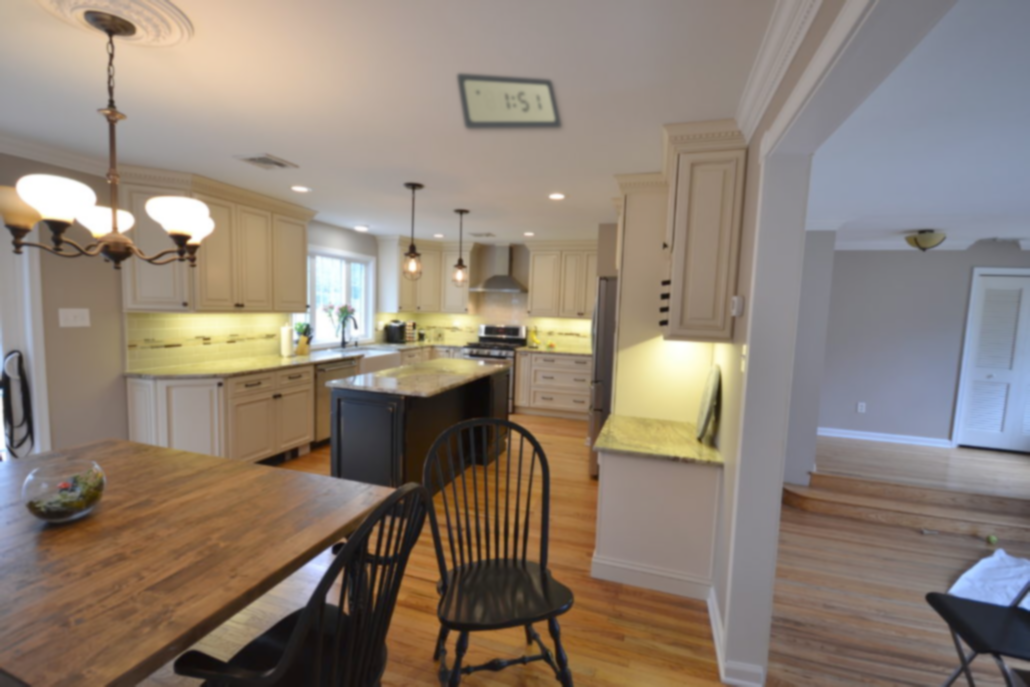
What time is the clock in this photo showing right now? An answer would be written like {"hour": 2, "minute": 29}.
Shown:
{"hour": 1, "minute": 51}
